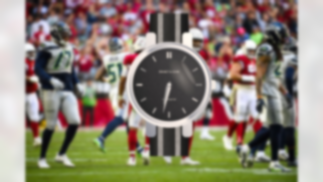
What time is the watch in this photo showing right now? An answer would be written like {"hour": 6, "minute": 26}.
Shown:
{"hour": 6, "minute": 32}
